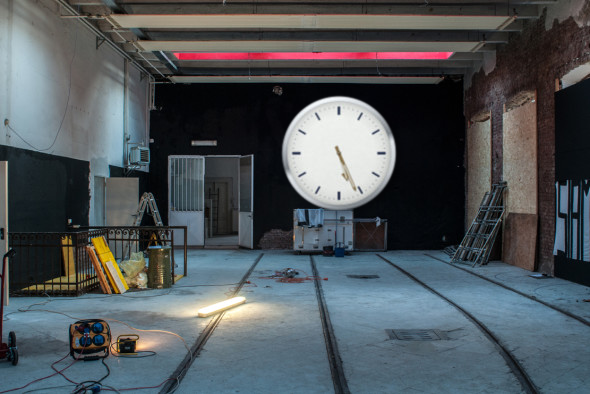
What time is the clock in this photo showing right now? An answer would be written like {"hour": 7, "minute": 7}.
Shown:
{"hour": 5, "minute": 26}
